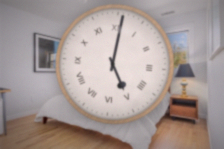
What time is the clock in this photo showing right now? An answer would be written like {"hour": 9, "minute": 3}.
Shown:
{"hour": 5, "minute": 1}
